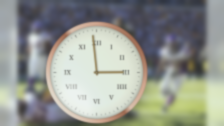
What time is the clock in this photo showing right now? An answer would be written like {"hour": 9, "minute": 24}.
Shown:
{"hour": 2, "minute": 59}
